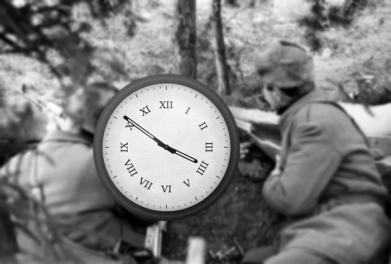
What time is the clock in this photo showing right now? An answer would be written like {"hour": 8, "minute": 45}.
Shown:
{"hour": 3, "minute": 51}
